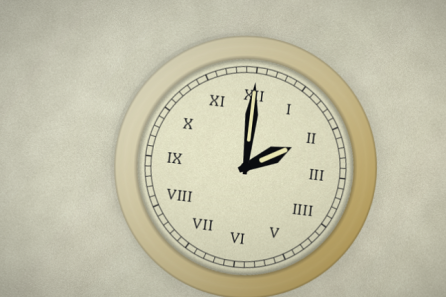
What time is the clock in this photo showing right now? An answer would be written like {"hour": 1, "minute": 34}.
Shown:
{"hour": 2, "minute": 0}
